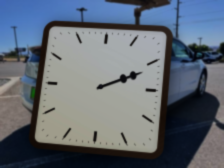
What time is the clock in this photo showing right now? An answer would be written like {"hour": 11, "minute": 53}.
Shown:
{"hour": 2, "minute": 11}
